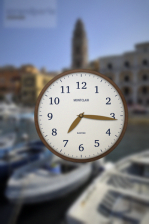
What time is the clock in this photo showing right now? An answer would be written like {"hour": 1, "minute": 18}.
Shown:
{"hour": 7, "minute": 16}
